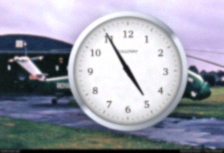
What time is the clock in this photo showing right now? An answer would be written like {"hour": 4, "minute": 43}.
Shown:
{"hour": 4, "minute": 55}
